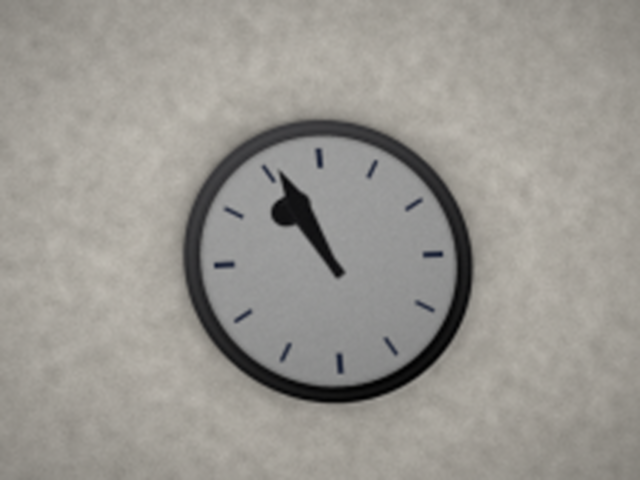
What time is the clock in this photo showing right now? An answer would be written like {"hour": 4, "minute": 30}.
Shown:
{"hour": 10, "minute": 56}
